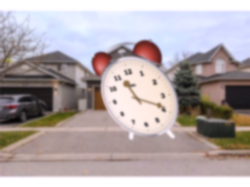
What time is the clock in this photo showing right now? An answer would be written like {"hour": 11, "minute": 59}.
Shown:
{"hour": 11, "minute": 19}
